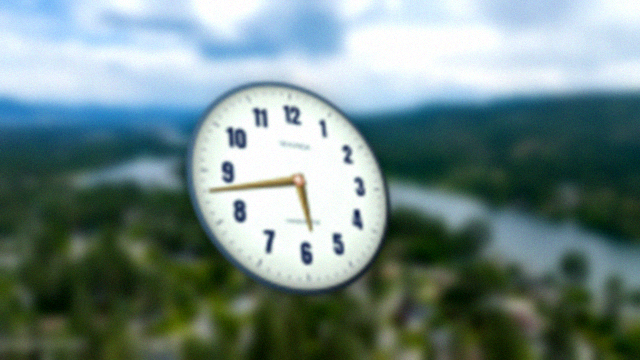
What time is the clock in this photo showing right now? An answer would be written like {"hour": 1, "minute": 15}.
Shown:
{"hour": 5, "minute": 43}
